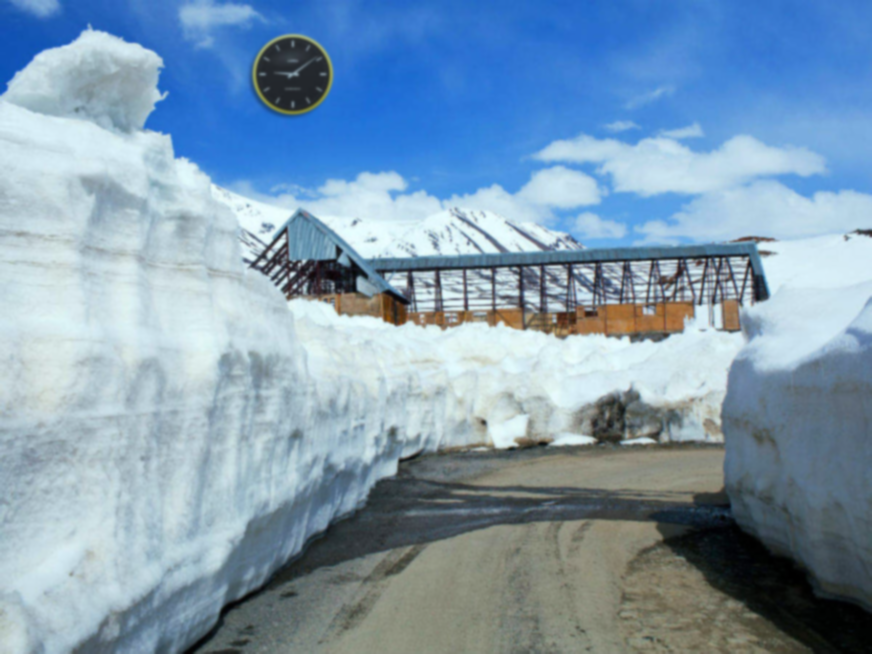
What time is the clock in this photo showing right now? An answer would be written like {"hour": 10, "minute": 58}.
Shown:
{"hour": 9, "minute": 9}
